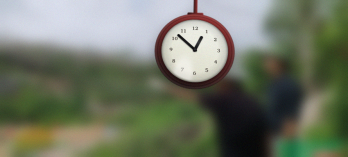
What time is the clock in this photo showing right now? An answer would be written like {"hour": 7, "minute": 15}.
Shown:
{"hour": 12, "minute": 52}
